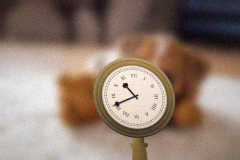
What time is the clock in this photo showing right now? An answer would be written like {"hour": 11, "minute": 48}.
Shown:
{"hour": 10, "minute": 41}
